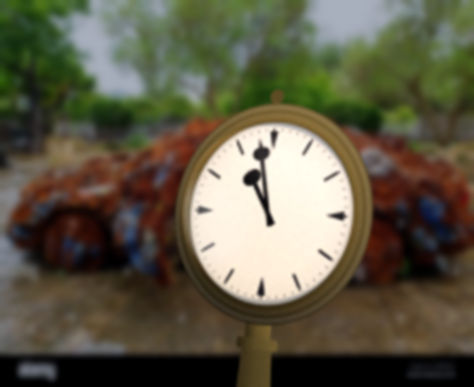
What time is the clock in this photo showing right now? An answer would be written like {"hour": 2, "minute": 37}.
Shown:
{"hour": 10, "minute": 58}
